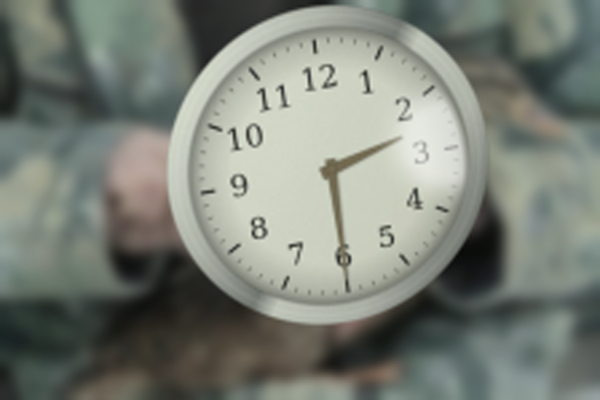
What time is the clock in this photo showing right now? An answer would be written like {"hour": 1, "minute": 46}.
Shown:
{"hour": 2, "minute": 30}
